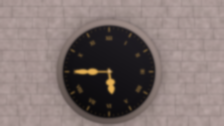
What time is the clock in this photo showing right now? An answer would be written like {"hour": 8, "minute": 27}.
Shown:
{"hour": 5, "minute": 45}
